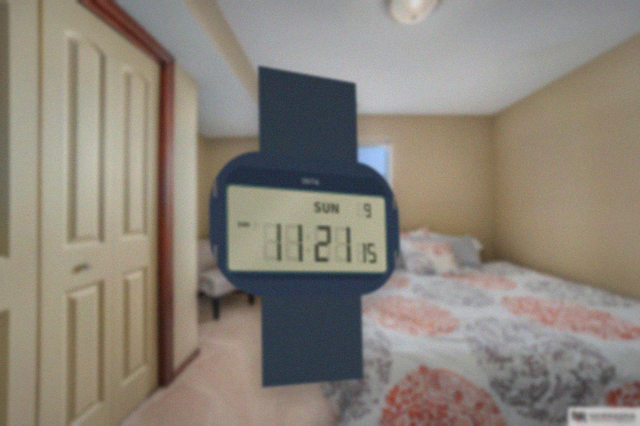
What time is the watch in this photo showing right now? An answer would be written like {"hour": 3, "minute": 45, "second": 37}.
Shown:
{"hour": 11, "minute": 21, "second": 15}
